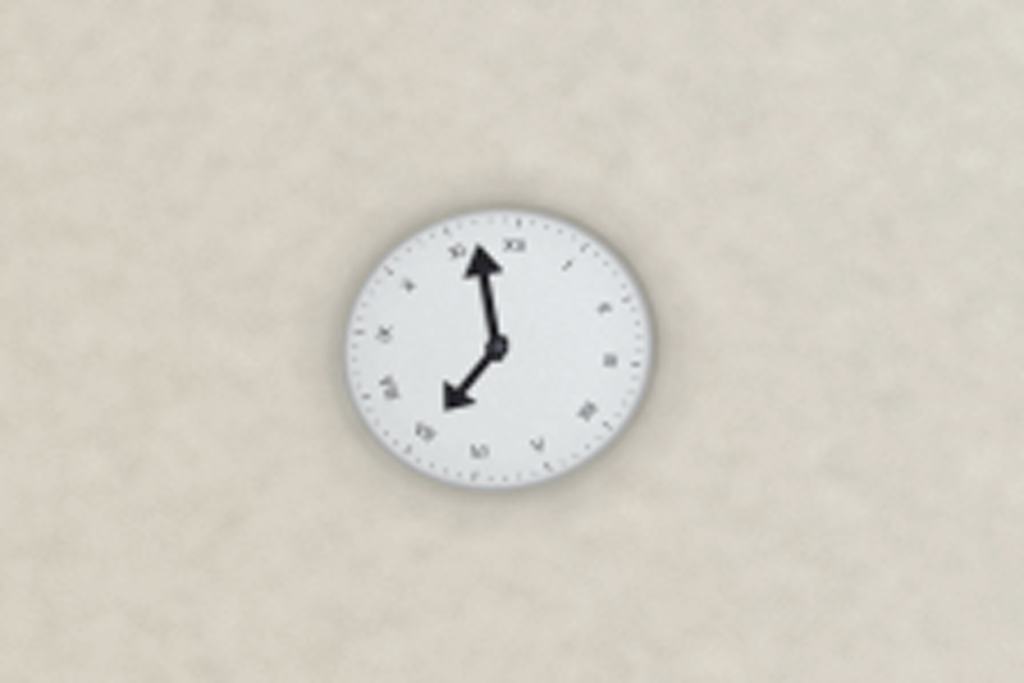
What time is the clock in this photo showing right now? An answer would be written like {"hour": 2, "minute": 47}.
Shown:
{"hour": 6, "minute": 57}
